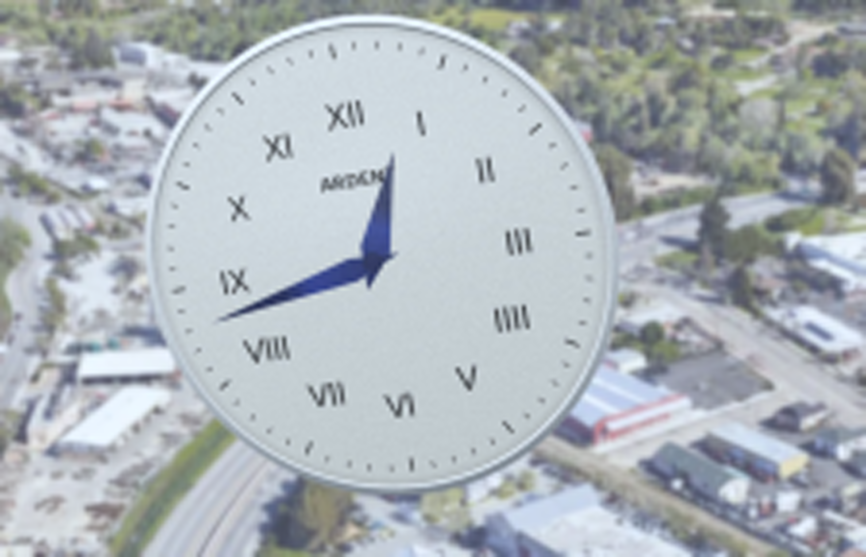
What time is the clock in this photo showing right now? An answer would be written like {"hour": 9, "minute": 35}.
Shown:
{"hour": 12, "minute": 43}
